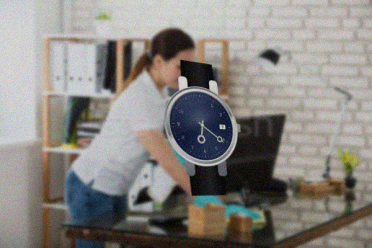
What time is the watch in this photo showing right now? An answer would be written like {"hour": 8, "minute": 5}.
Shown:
{"hour": 6, "minute": 21}
